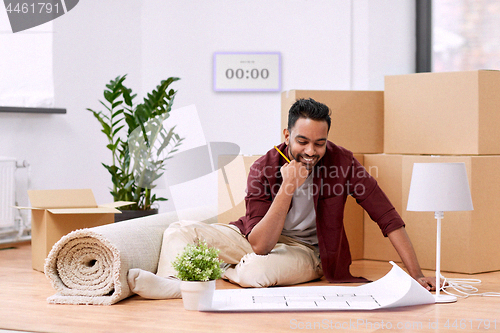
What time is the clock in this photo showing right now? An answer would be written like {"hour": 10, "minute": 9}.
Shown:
{"hour": 0, "minute": 0}
